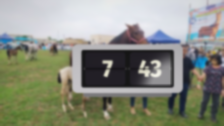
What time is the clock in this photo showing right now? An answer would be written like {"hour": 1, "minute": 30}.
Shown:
{"hour": 7, "minute": 43}
